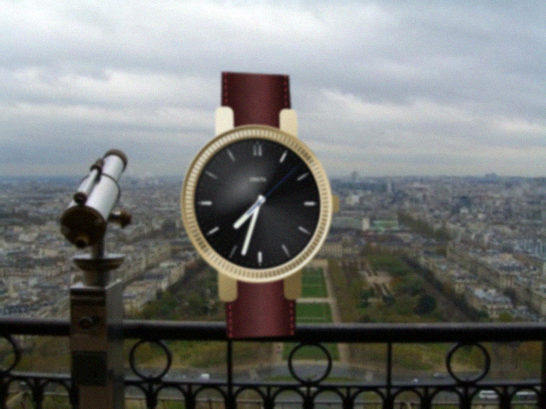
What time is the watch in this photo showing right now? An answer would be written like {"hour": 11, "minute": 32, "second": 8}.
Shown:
{"hour": 7, "minute": 33, "second": 8}
